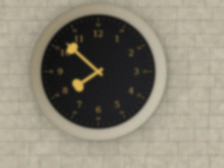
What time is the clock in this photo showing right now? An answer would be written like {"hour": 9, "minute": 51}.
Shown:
{"hour": 7, "minute": 52}
